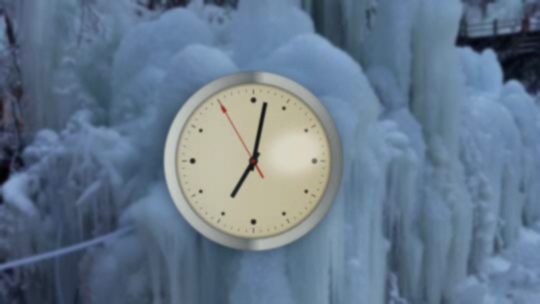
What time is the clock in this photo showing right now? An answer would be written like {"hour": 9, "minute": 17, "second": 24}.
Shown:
{"hour": 7, "minute": 1, "second": 55}
